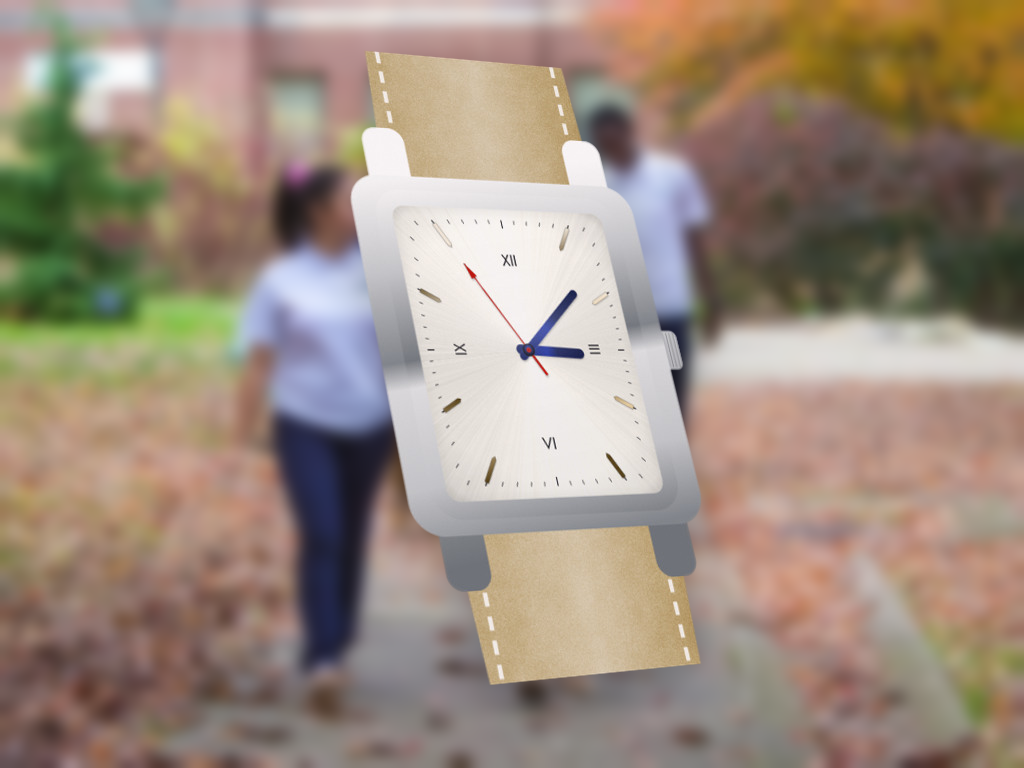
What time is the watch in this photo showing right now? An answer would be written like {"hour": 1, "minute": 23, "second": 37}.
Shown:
{"hour": 3, "minute": 7, "second": 55}
